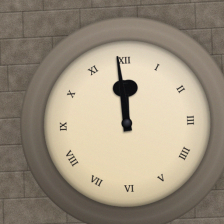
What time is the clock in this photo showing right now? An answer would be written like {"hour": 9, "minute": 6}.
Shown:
{"hour": 11, "minute": 59}
